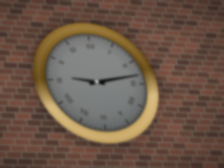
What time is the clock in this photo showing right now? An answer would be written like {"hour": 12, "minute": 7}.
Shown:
{"hour": 9, "minute": 13}
